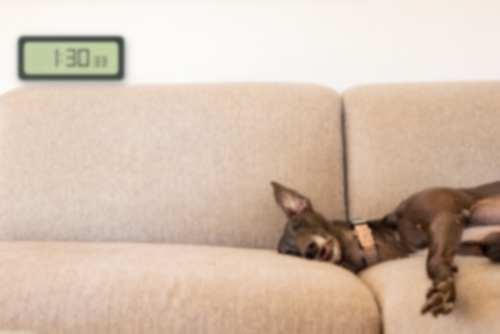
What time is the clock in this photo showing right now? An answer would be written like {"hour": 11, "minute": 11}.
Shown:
{"hour": 1, "minute": 30}
